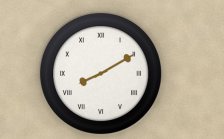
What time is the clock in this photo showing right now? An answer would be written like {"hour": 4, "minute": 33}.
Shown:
{"hour": 8, "minute": 10}
